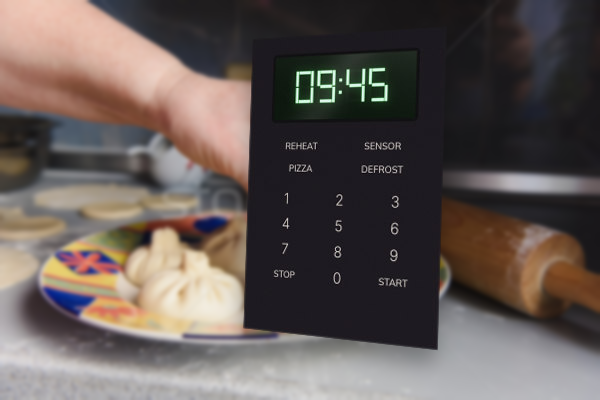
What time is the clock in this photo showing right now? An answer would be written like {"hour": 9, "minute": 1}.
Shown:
{"hour": 9, "minute": 45}
